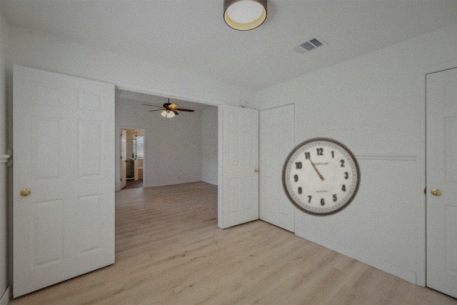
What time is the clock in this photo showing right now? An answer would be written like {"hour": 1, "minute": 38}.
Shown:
{"hour": 10, "minute": 55}
